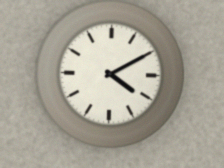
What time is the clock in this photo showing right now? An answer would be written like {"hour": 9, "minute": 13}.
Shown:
{"hour": 4, "minute": 10}
